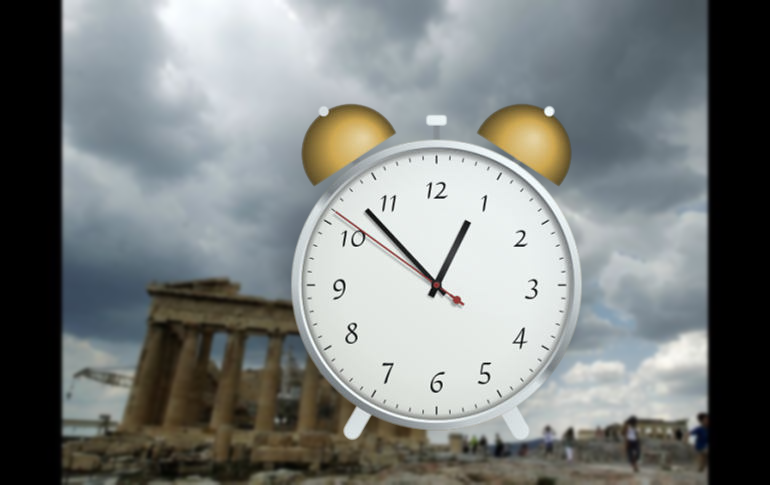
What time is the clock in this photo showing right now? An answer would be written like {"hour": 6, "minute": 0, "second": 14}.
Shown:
{"hour": 12, "minute": 52, "second": 51}
